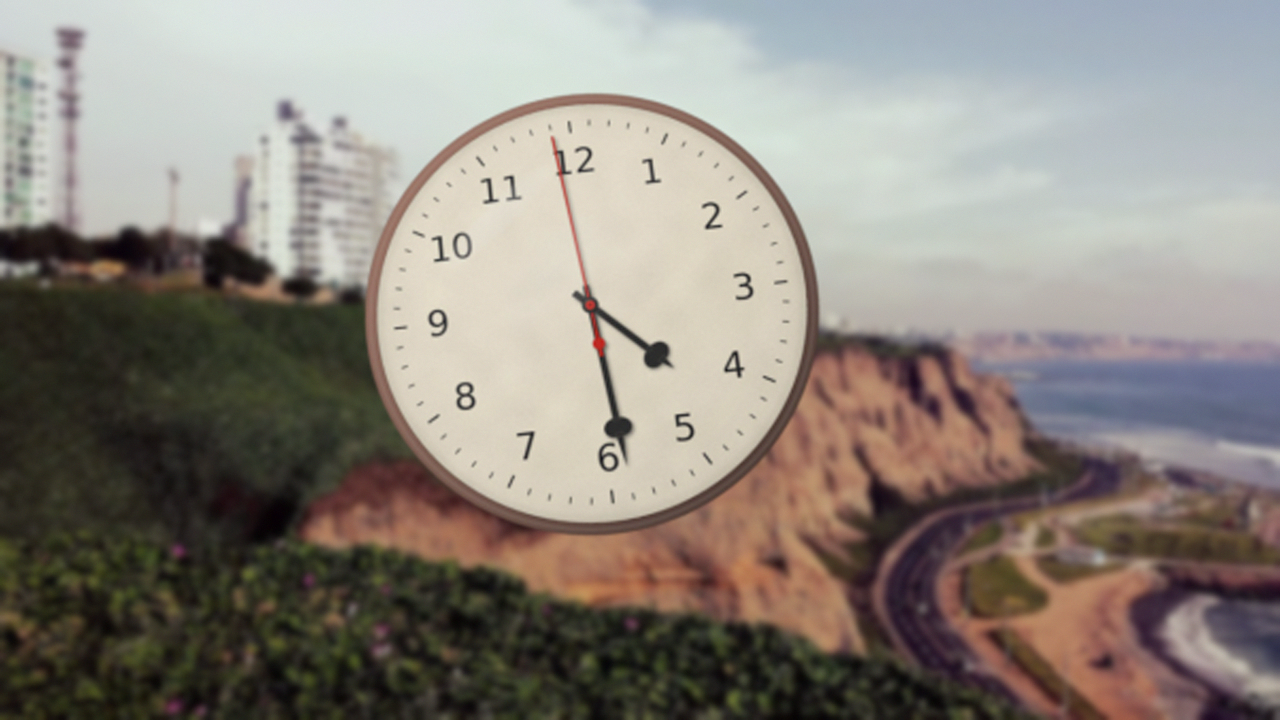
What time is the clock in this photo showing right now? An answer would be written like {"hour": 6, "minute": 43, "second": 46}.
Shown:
{"hour": 4, "minute": 28, "second": 59}
